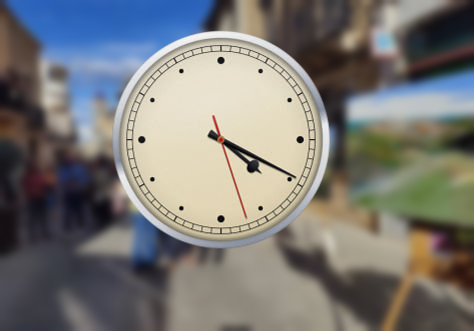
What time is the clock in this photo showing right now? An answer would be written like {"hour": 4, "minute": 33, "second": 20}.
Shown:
{"hour": 4, "minute": 19, "second": 27}
